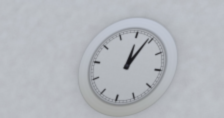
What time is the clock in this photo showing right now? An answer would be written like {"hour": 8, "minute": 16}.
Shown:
{"hour": 12, "minute": 4}
